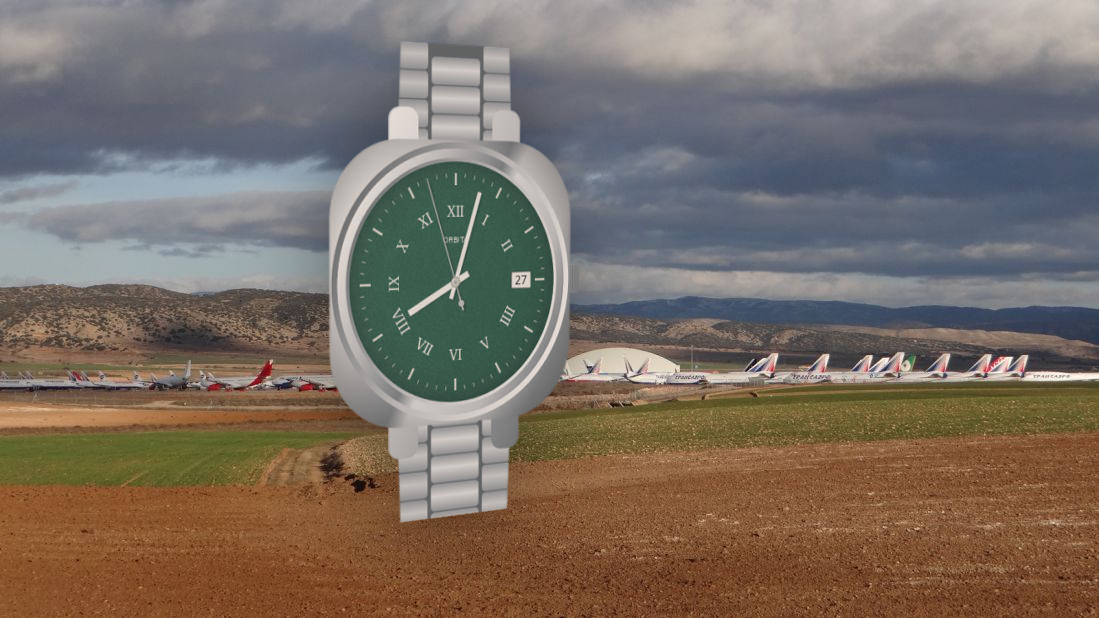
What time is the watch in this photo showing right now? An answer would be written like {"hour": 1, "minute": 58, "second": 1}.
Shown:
{"hour": 8, "minute": 2, "second": 57}
